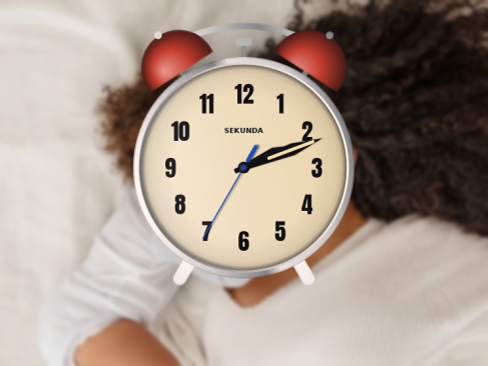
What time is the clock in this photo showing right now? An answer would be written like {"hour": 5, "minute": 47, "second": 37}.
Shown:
{"hour": 2, "minute": 11, "second": 35}
